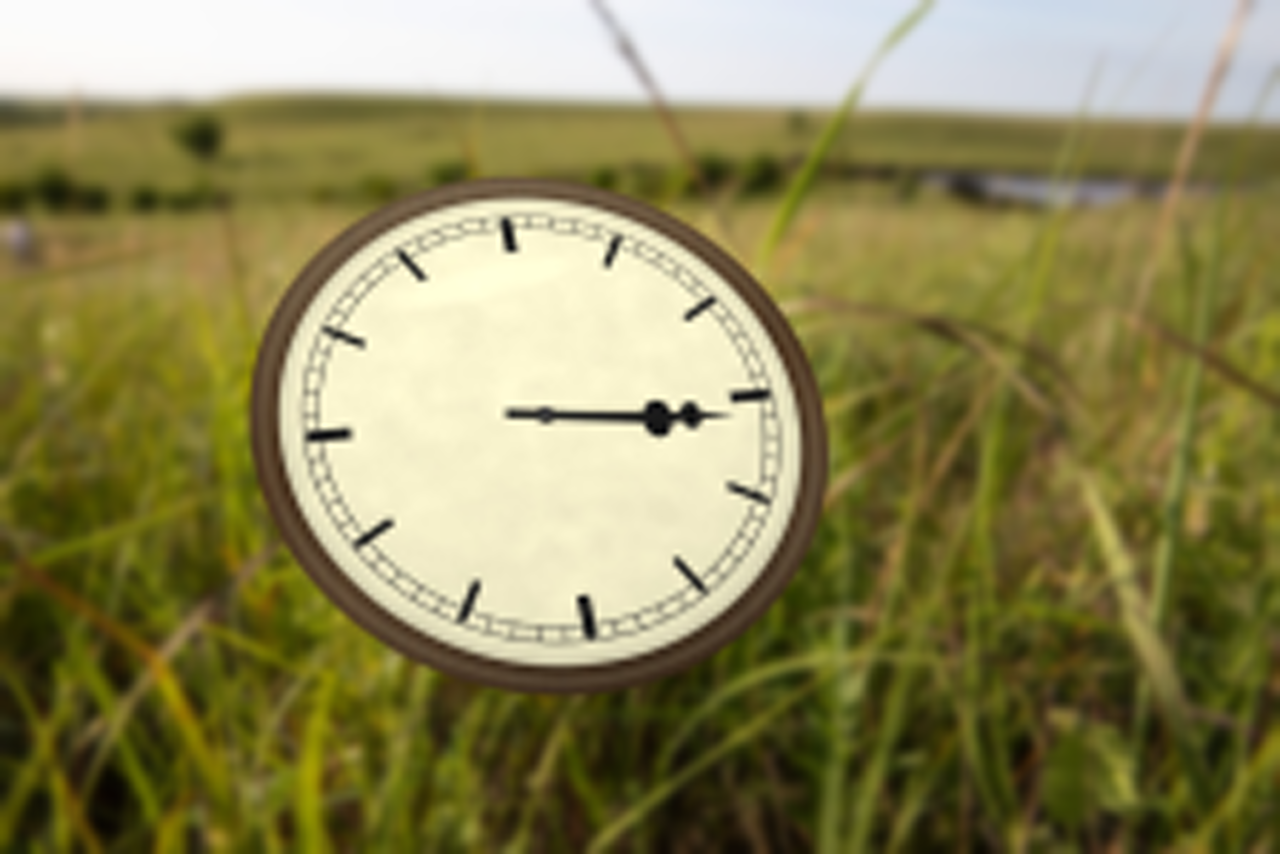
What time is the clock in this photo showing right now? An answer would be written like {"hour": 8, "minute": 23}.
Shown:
{"hour": 3, "minute": 16}
